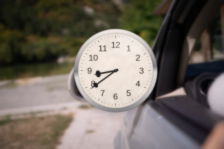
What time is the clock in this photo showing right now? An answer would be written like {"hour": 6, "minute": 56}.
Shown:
{"hour": 8, "minute": 39}
